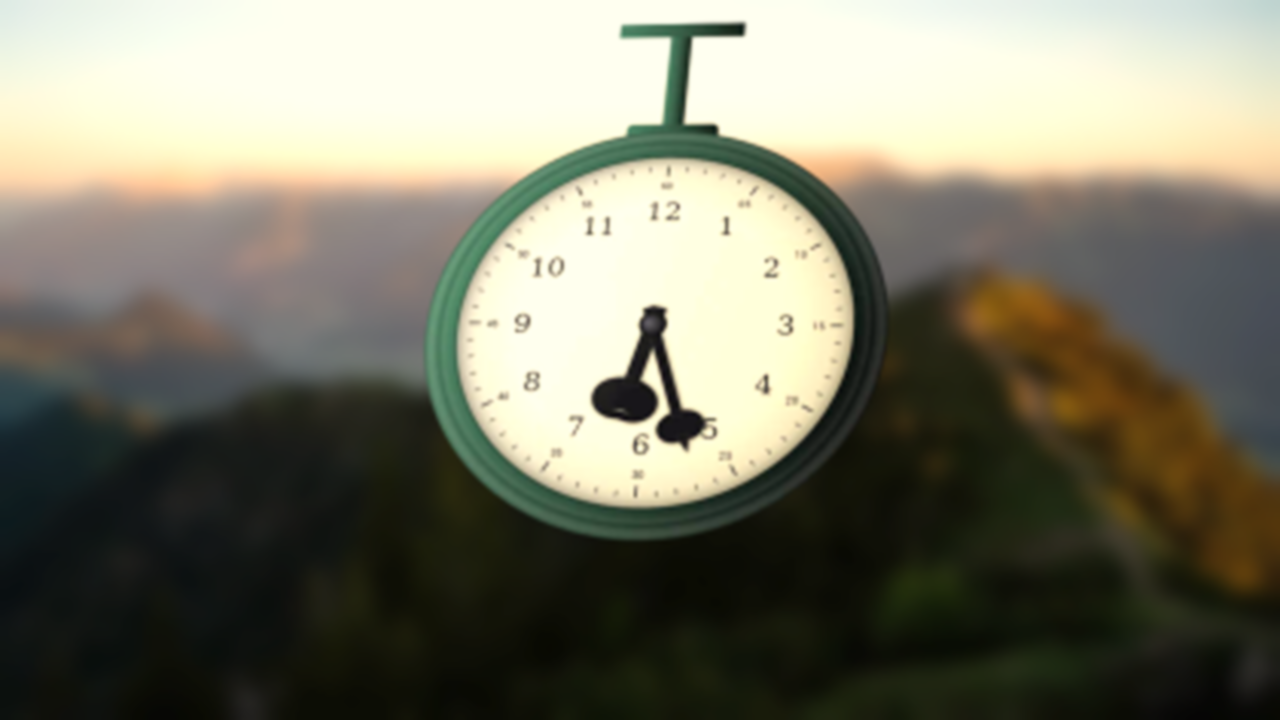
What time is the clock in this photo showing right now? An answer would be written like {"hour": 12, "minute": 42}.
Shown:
{"hour": 6, "minute": 27}
